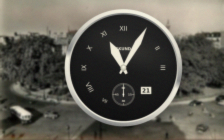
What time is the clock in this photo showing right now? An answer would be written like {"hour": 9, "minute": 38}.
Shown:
{"hour": 11, "minute": 5}
